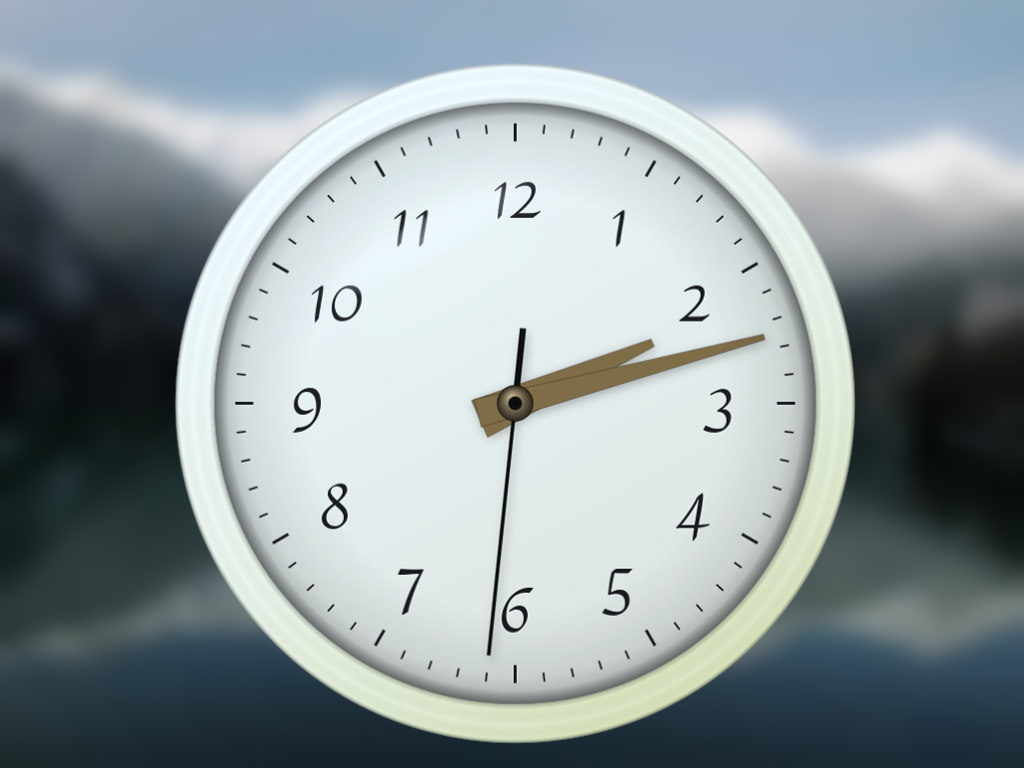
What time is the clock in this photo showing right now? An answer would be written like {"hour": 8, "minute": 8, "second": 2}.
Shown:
{"hour": 2, "minute": 12, "second": 31}
